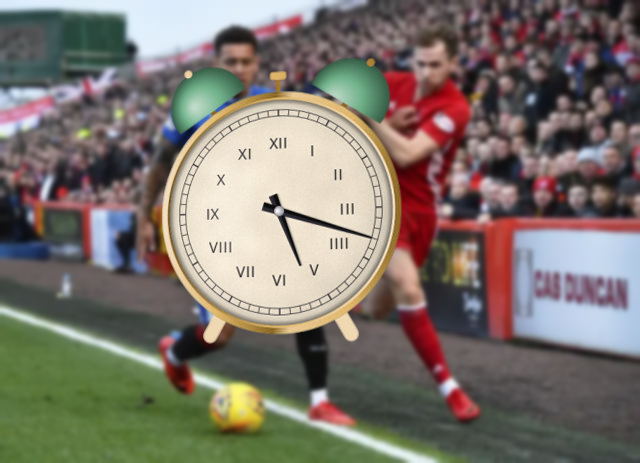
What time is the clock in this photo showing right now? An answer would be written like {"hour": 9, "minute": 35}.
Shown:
{"hour": 5, "minute": 18}
